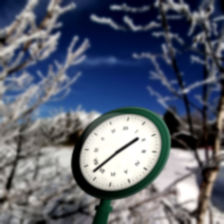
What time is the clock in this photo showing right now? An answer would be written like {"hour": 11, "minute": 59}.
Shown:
{"hour": 1, "minute": 37}
